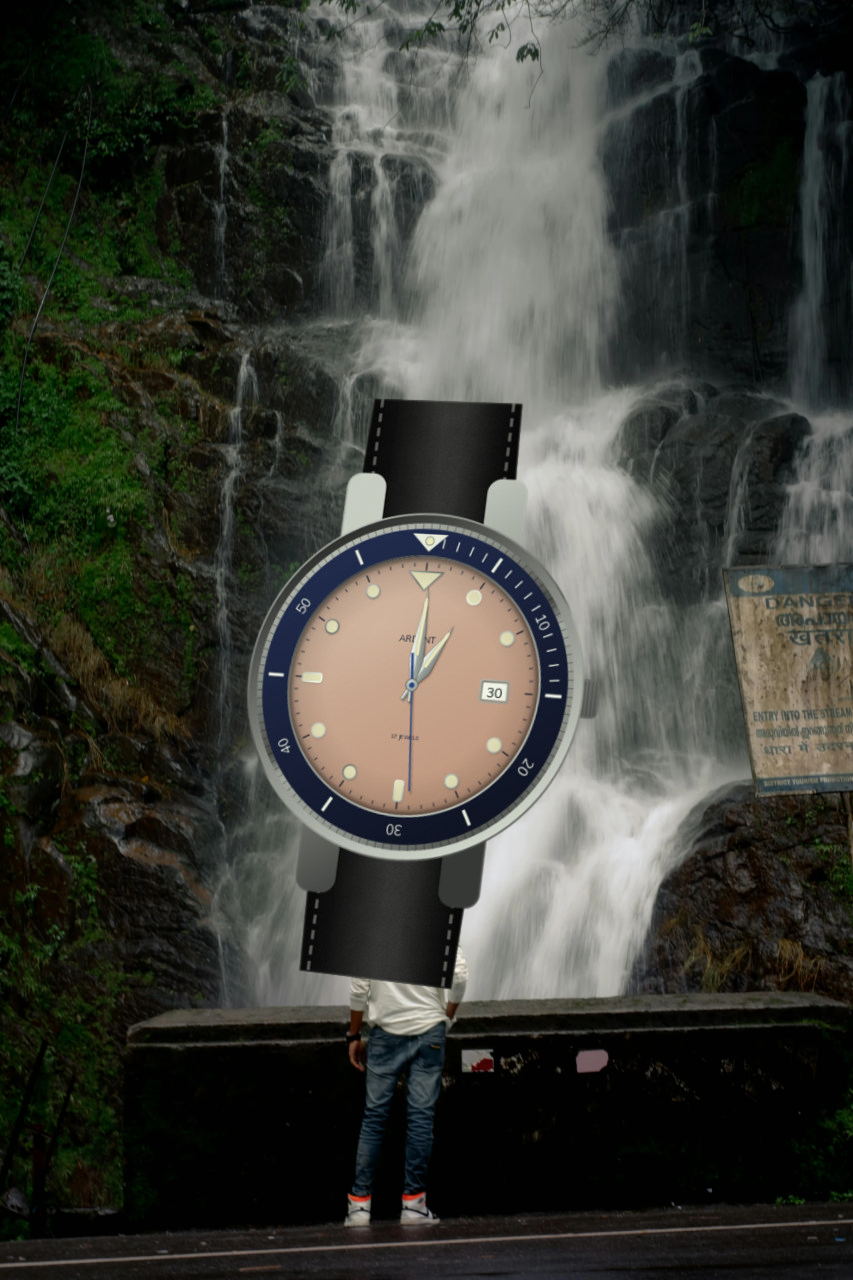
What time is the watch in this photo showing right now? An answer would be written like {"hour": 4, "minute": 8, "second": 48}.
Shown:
{"hour": 1, "minute": 0, "second": 29}
